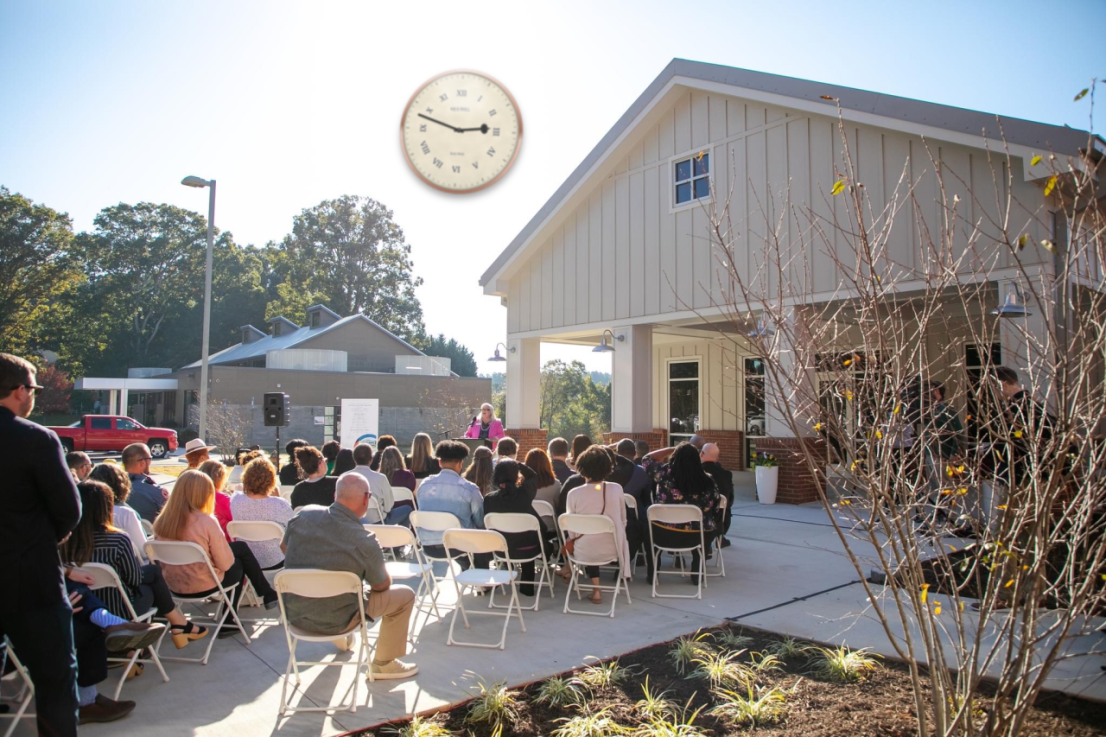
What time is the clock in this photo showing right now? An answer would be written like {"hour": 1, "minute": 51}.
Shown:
{"hour": 2, "minute": 48}
